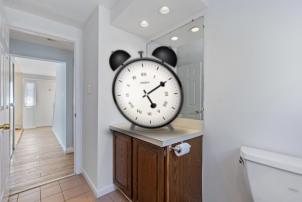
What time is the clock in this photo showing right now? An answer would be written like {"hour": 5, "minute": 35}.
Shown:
{"hour": 5, "minute": 10}
